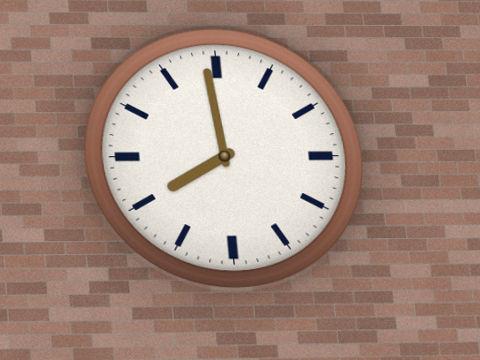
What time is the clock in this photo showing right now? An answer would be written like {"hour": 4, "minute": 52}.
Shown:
{"hour": 7, "minute": 59}
